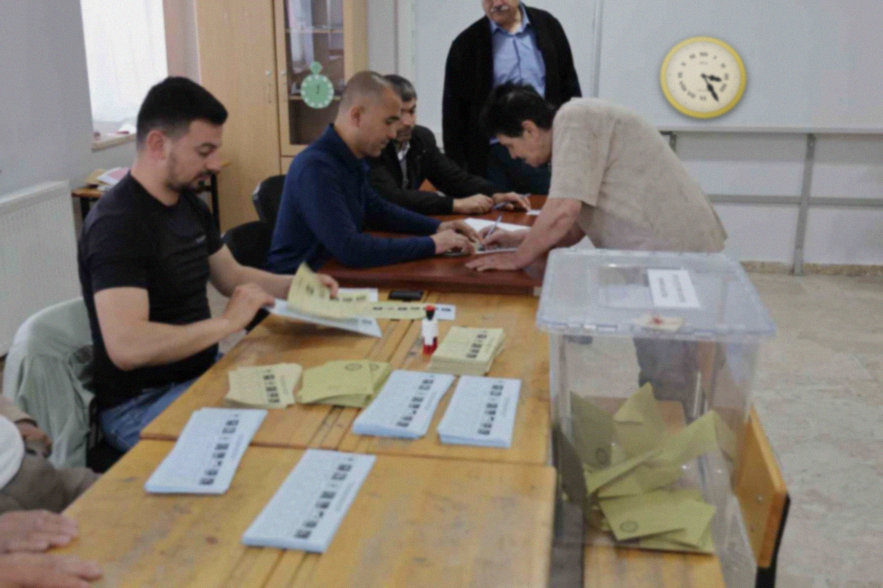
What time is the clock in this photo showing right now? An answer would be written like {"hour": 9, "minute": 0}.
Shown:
{"hour": 3, "minute": 25}
